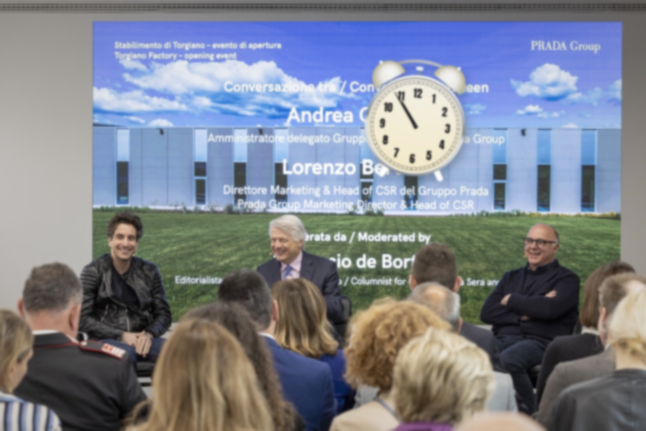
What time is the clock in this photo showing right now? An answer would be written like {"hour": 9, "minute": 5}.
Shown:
{"hour": 10, "minute": 54}
